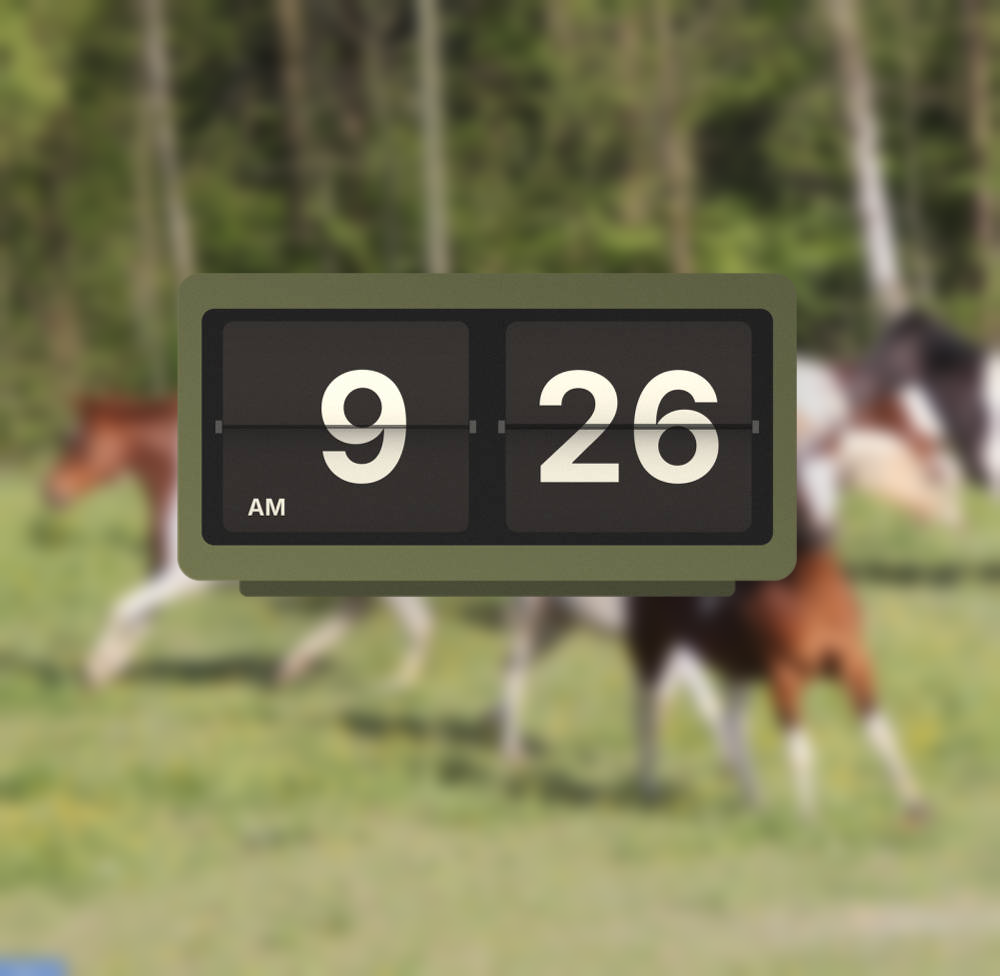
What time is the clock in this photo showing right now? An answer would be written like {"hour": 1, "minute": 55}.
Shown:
{"hour": 9, "minute": 26}
